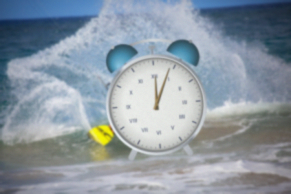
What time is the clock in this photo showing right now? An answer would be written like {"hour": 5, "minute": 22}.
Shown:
{"hour": 12, "minute": 4}
